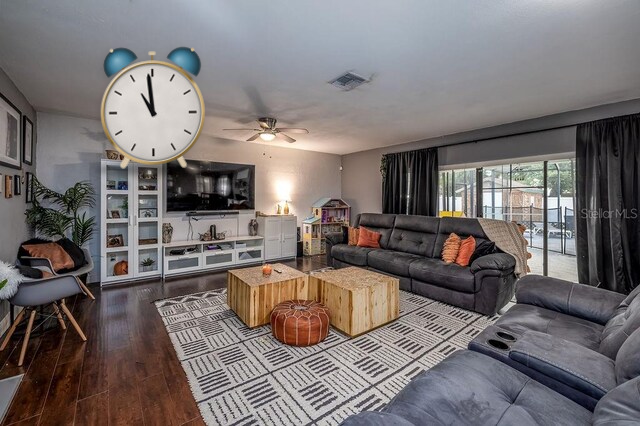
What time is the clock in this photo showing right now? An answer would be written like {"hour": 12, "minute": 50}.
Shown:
{"hour": 10, "minute": 59}
